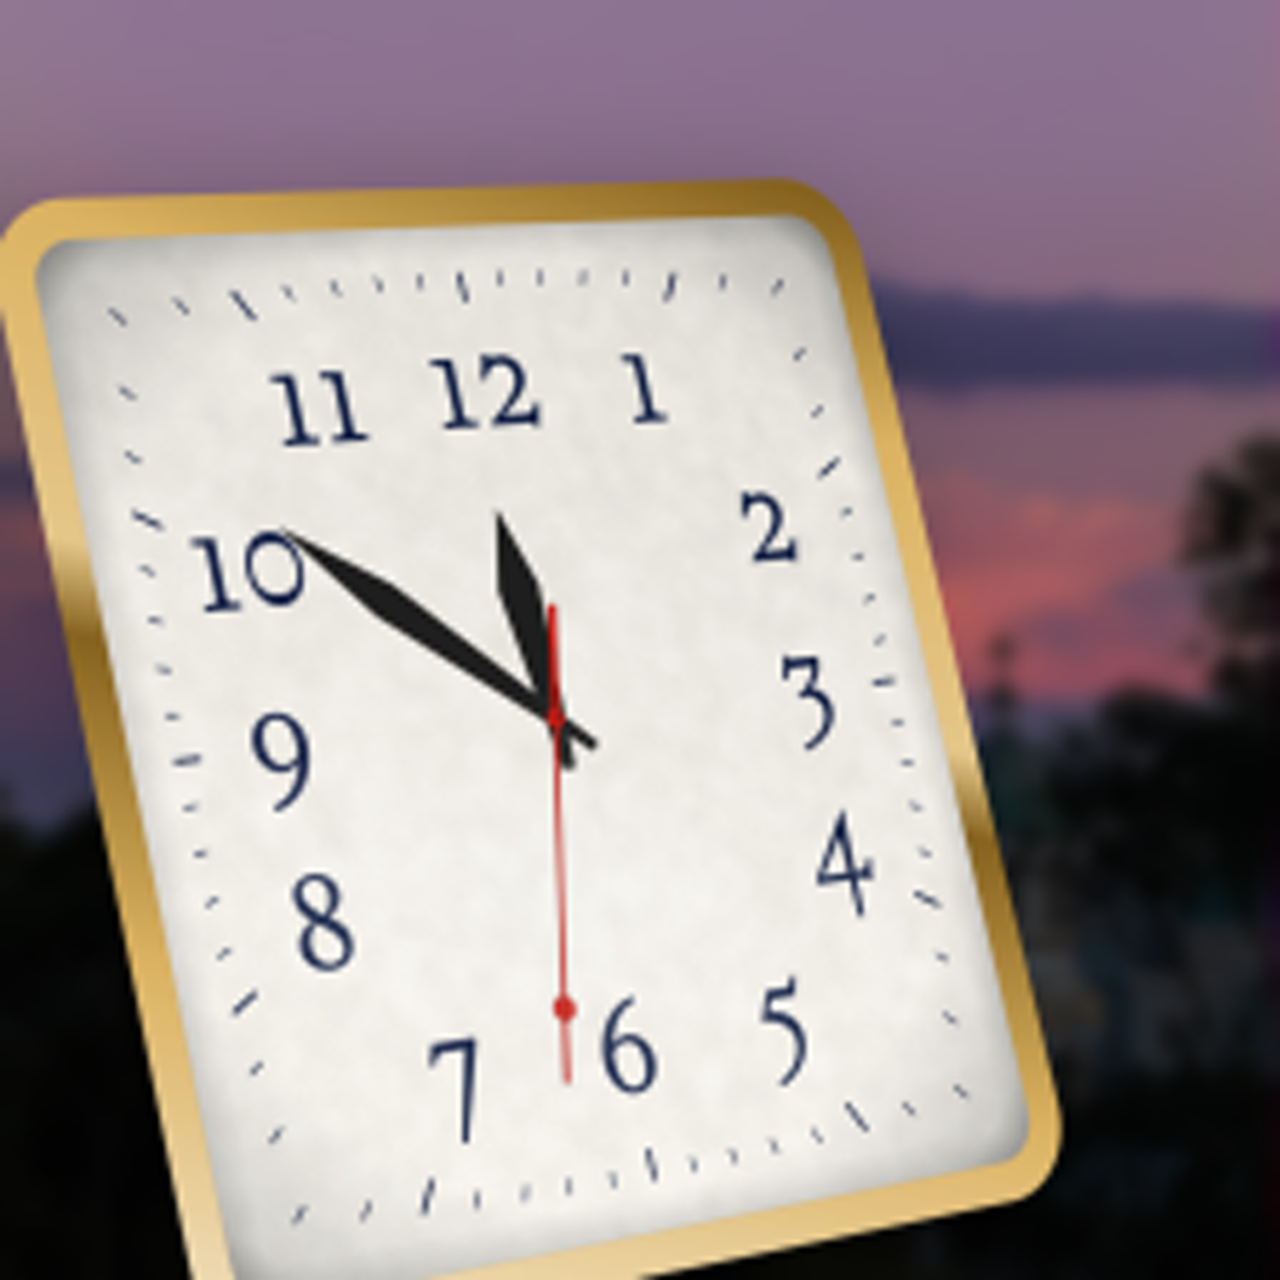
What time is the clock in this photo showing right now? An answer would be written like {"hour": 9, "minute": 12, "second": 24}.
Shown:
{"hour": 11, "minute": 51, "second": 32}
